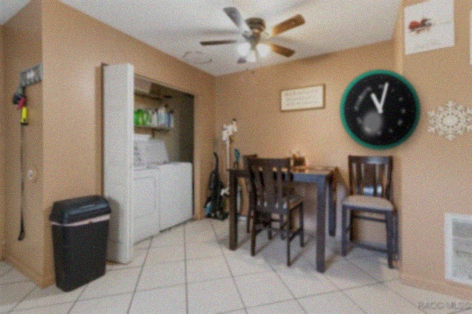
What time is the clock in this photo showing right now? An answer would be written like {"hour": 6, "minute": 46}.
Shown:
{"hour": 11, "minute": 2}
